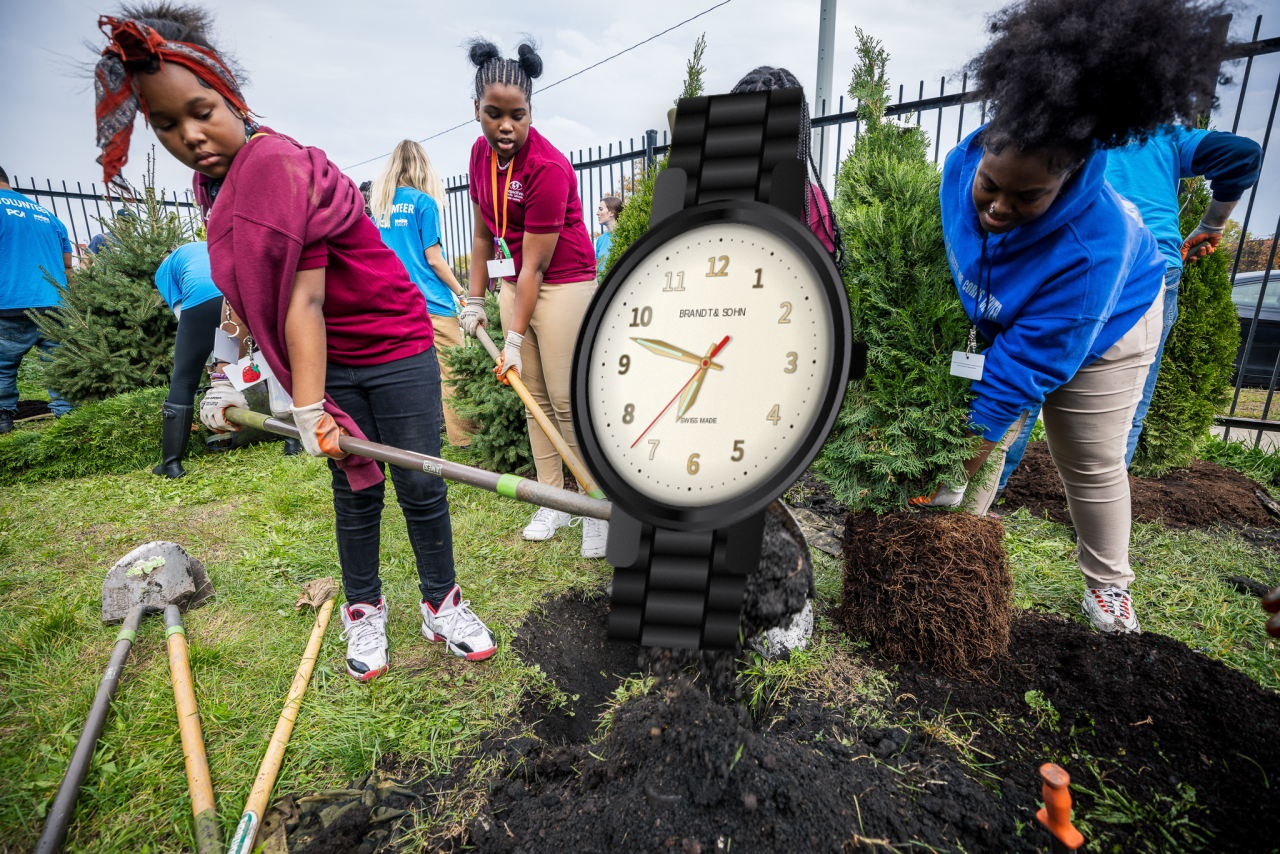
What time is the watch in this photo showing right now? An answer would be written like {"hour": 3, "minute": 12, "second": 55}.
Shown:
{"hour": 6, "minute": 47, "second": 37}
